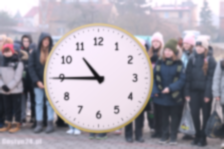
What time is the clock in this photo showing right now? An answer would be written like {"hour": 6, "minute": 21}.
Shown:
{"hour": 10, "minute": 45}
